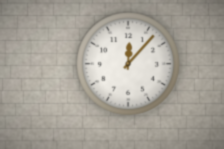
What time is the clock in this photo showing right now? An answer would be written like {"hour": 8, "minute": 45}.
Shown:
{"hour": 12, "minute": 7}
